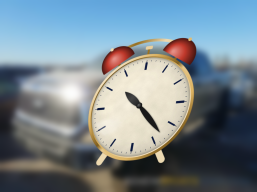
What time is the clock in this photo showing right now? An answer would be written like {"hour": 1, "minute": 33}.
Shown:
{"hour": 10, "minute": 23}
